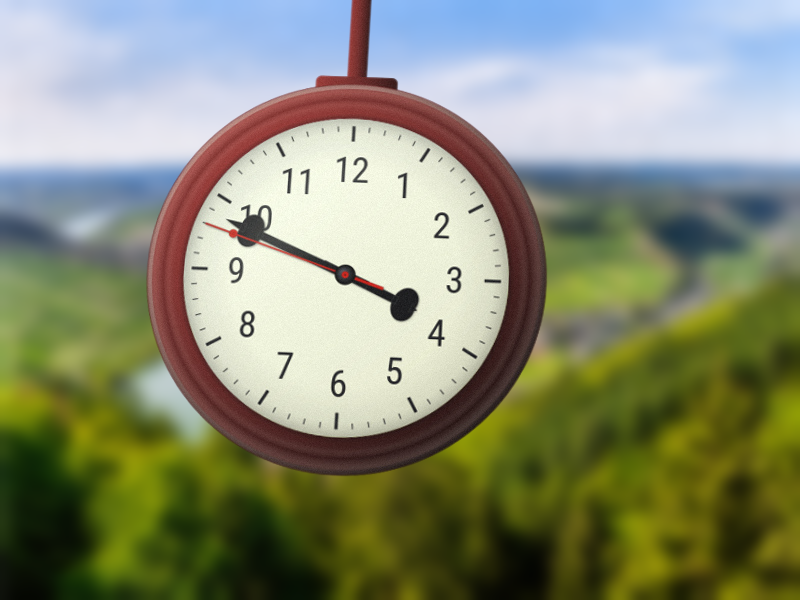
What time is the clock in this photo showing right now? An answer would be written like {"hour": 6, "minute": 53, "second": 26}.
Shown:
{"hour": 3, "minute": 48, "second": 48}
